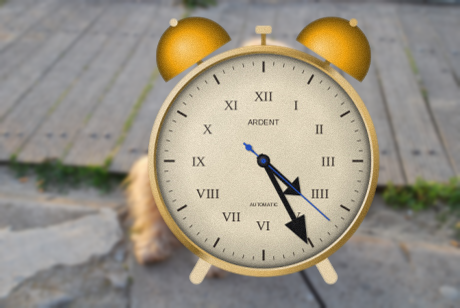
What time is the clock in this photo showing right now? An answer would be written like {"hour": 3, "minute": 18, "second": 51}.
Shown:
{"hour": 4, "minute": 25, "second": 22}
